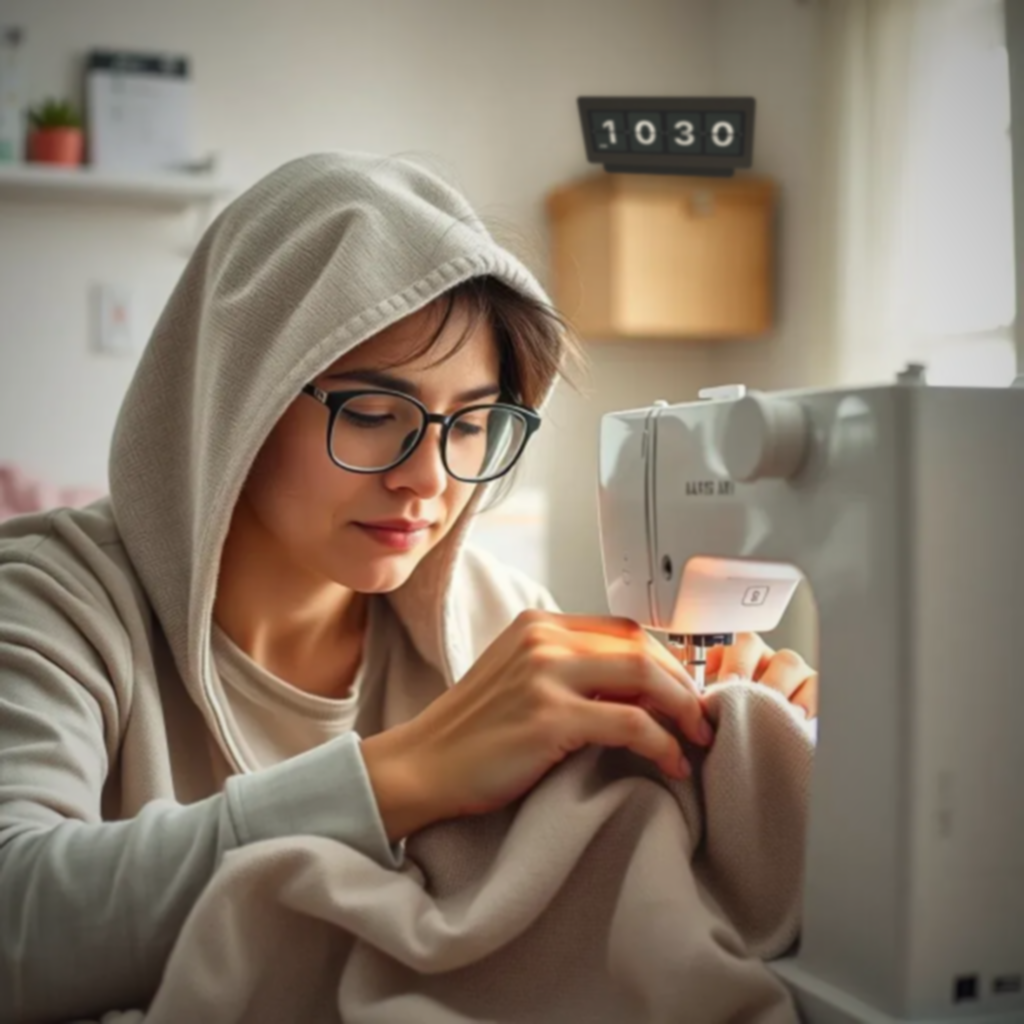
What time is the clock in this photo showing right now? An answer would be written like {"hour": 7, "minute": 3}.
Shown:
{"hour": 10, "minute": 30}
